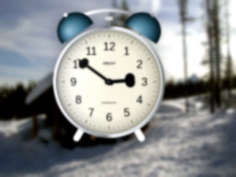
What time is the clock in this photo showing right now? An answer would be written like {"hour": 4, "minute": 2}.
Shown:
{"hour": 2, "minute": 51}
